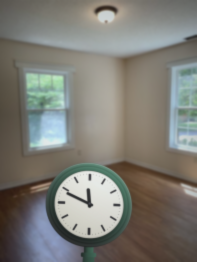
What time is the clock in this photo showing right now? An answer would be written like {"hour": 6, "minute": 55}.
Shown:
{"hour": 11, "minute": 49}
